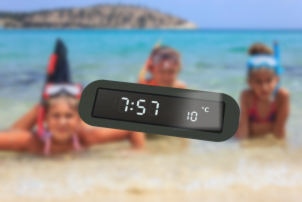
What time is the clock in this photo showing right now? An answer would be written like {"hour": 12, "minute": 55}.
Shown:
{"hour": 7, "minute": 57}
